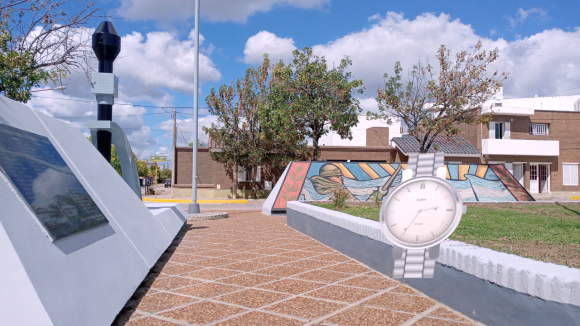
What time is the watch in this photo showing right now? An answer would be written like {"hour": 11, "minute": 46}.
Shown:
{"hour": 2, "minute": 35}
